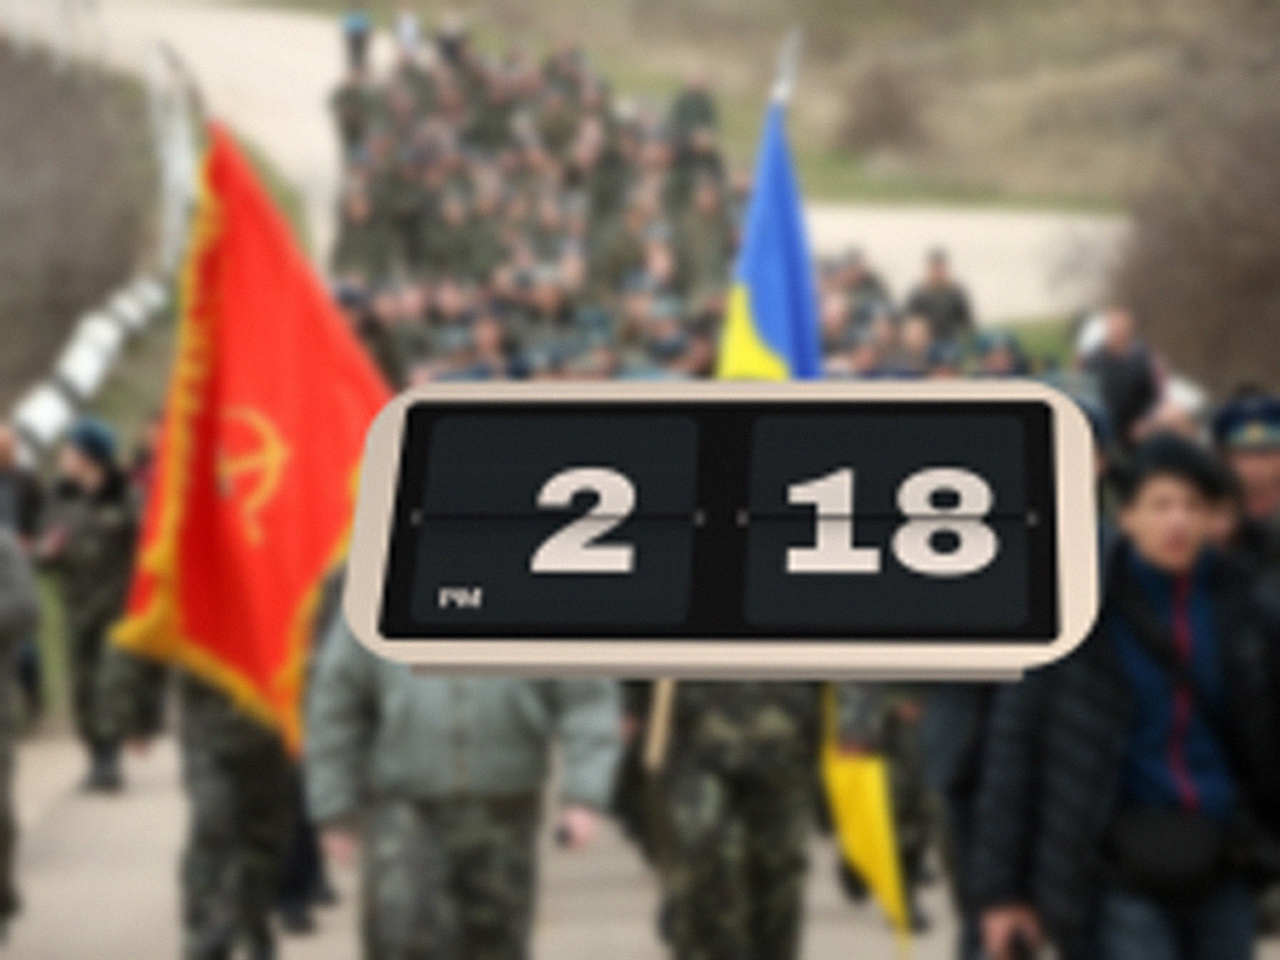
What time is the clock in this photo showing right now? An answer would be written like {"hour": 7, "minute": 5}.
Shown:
{"hour": 2, "minute": 18}
